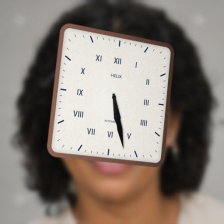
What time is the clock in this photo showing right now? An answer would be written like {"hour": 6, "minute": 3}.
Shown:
{"hour": 5, "minute": 27}
